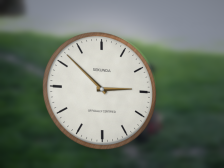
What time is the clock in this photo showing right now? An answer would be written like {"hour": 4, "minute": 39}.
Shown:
{"hour": 2, "minute": 52}
